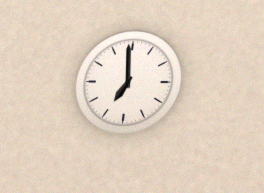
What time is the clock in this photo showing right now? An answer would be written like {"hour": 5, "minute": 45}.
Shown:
{"hour": 6, "minute": 59}
